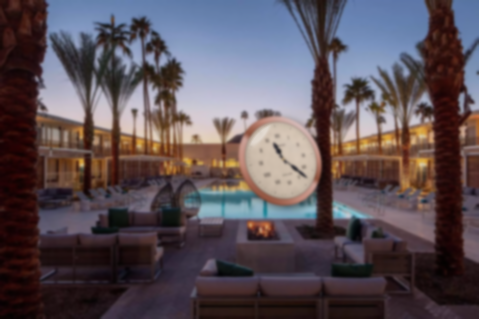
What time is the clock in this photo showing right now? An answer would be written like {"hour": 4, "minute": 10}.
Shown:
{"hour": 11, "minute": 23}
